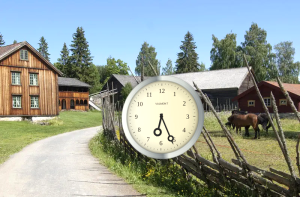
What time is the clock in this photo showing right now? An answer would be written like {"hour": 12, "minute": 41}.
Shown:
{"hour": 6, "minute": 26}
